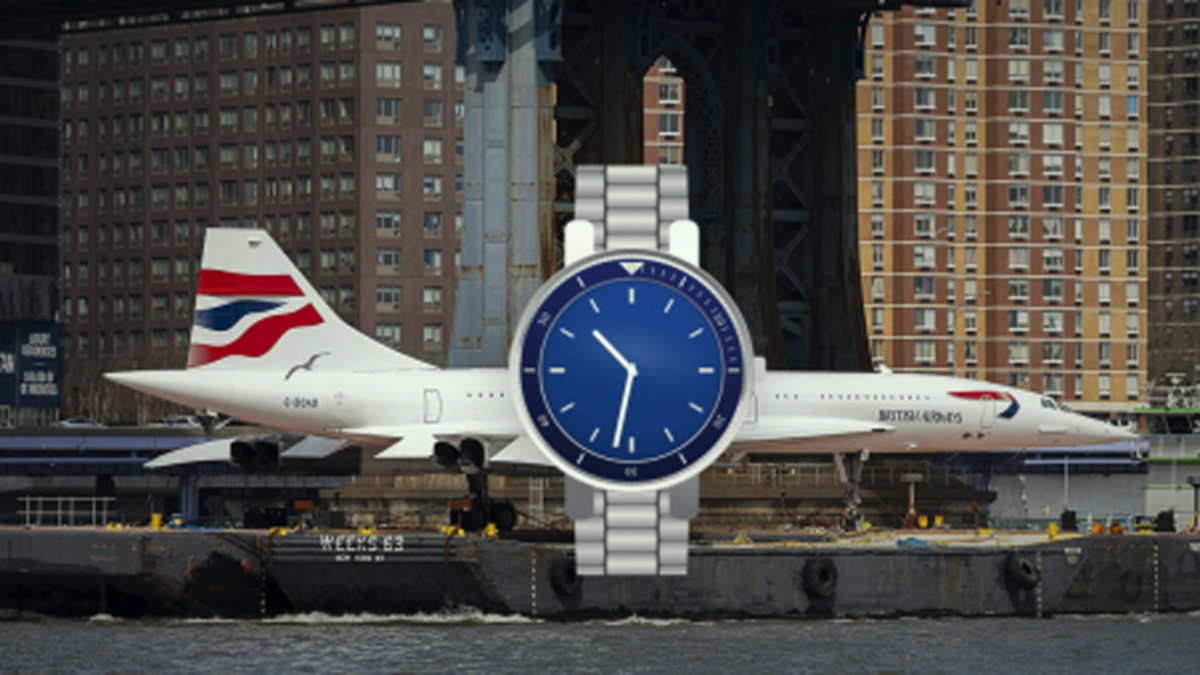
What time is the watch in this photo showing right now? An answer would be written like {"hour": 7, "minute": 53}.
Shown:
{"hour": 10, "minute": 32}
